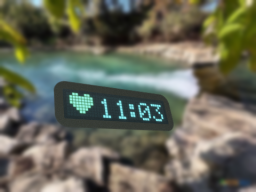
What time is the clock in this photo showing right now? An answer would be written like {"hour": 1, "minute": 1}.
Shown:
{"hour": 11, "minute": 3}
